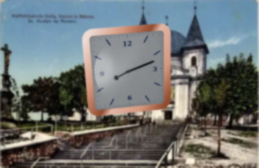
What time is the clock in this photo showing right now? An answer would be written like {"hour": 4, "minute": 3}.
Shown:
{"hour": 8, "minute": 12}
